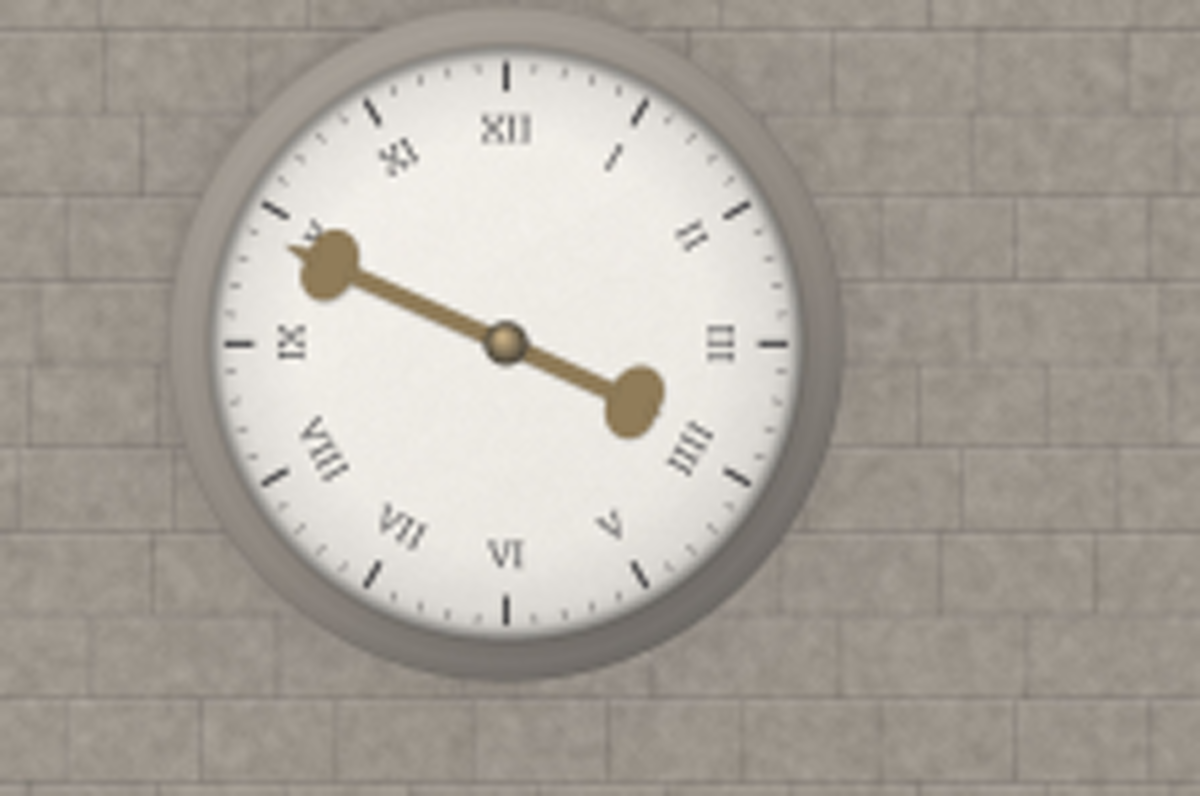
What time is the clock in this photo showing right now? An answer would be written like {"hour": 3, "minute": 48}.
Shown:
{"hour": 3, "minute": 49}
